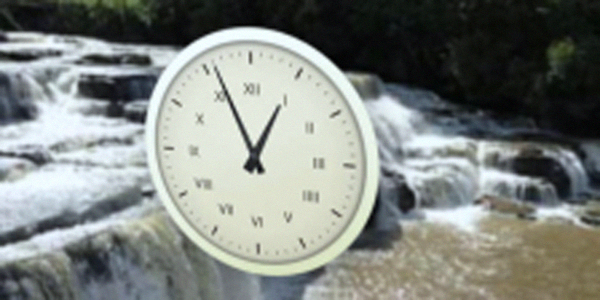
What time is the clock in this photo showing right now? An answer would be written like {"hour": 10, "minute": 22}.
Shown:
{"hour": 12, "minute": 56}
